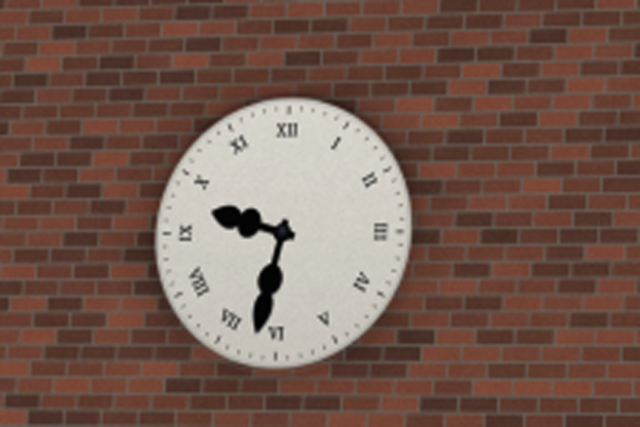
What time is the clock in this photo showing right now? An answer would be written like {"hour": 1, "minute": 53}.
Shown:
{"hour": 9, "minute": 32}
